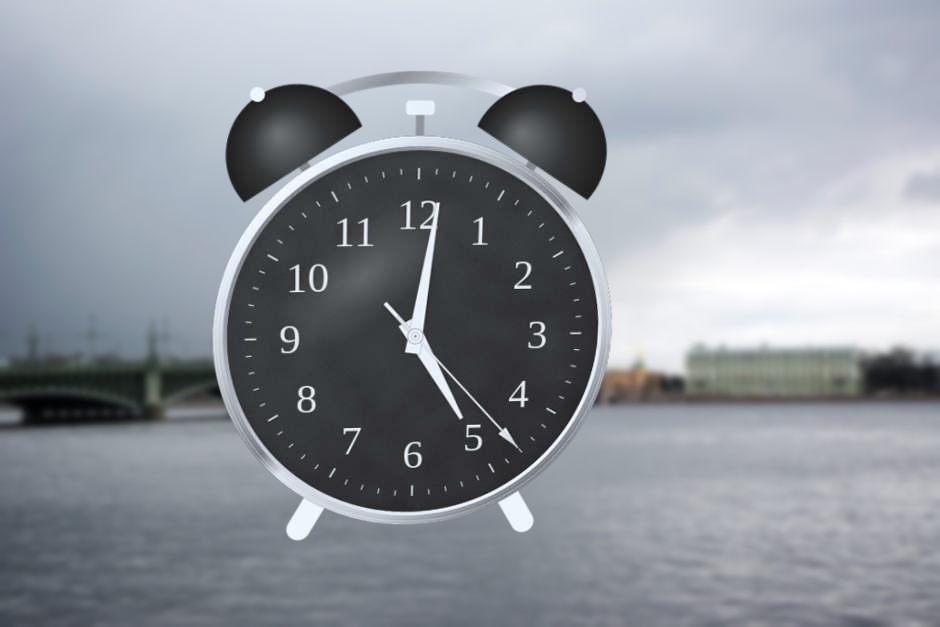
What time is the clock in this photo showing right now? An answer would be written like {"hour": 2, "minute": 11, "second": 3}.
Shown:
{"hour": 5, "minute": 1, "second": 23}
